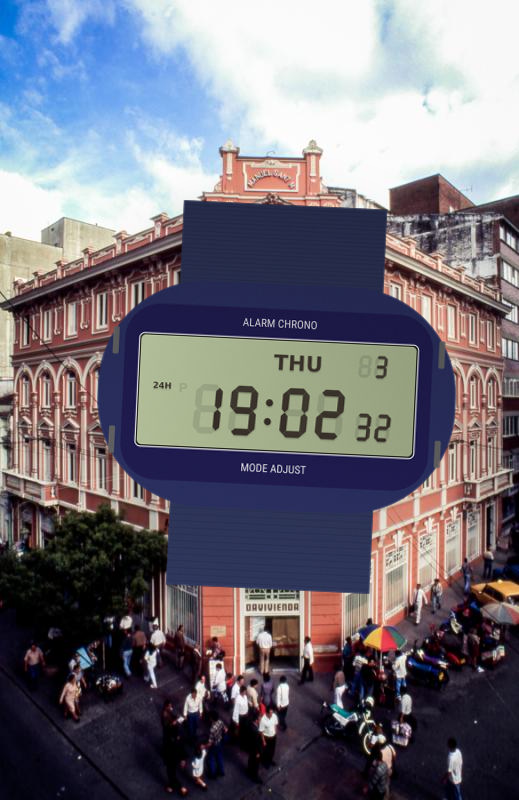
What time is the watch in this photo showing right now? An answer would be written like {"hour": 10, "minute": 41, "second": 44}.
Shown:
{"hour": 19, "minute": 2, "second": 32}
